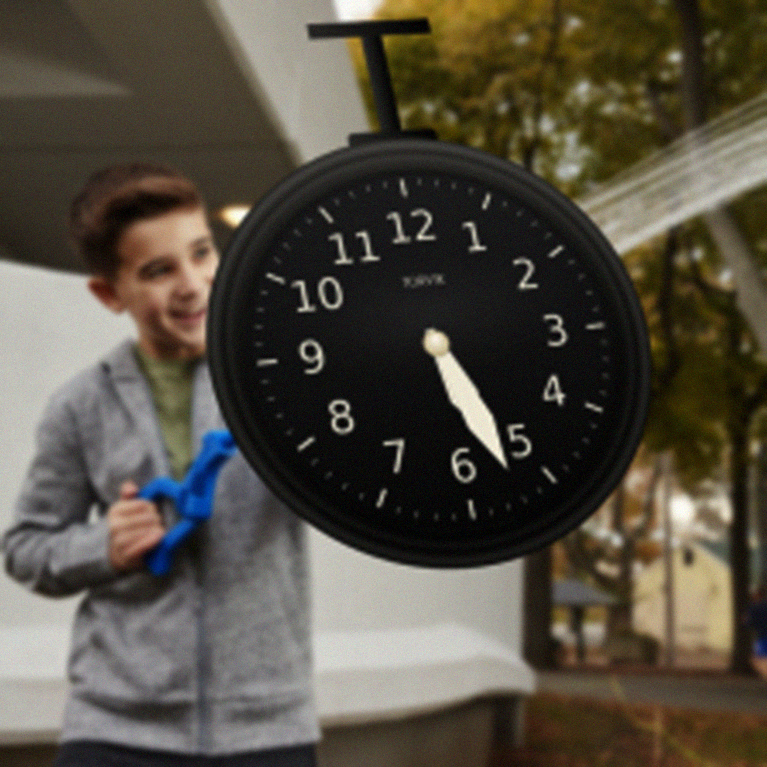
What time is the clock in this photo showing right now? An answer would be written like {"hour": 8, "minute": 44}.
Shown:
{"hour": 5, "minute": 27}
